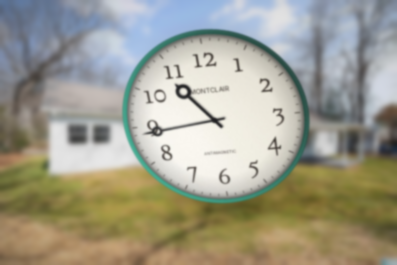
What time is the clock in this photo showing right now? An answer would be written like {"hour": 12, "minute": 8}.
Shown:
{"hour": 10, "minute": 44}
